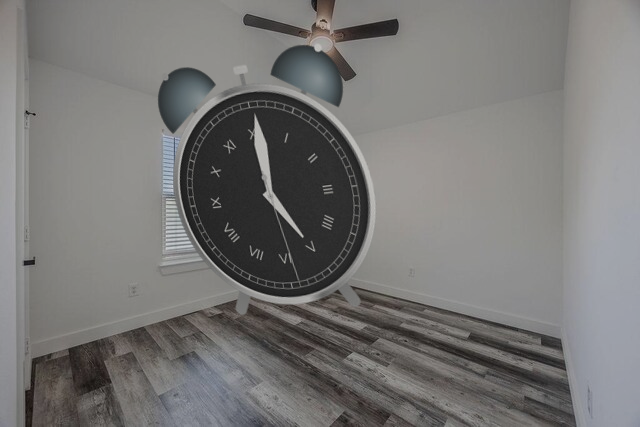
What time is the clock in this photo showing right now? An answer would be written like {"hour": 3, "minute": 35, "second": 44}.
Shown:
{"hour": 5, "minute": 0, "second": 29}
